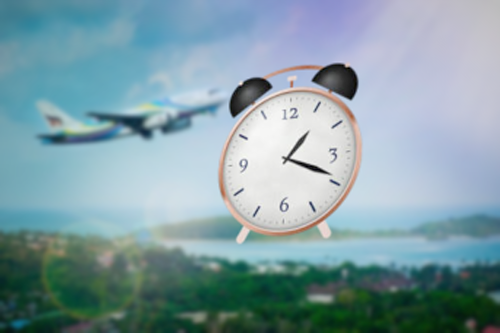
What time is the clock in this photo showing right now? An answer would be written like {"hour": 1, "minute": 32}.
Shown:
{"hour": 1, "minute": 19}
